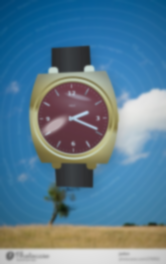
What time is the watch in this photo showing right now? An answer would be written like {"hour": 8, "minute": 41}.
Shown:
{"hour": 2, "minute": 19}
